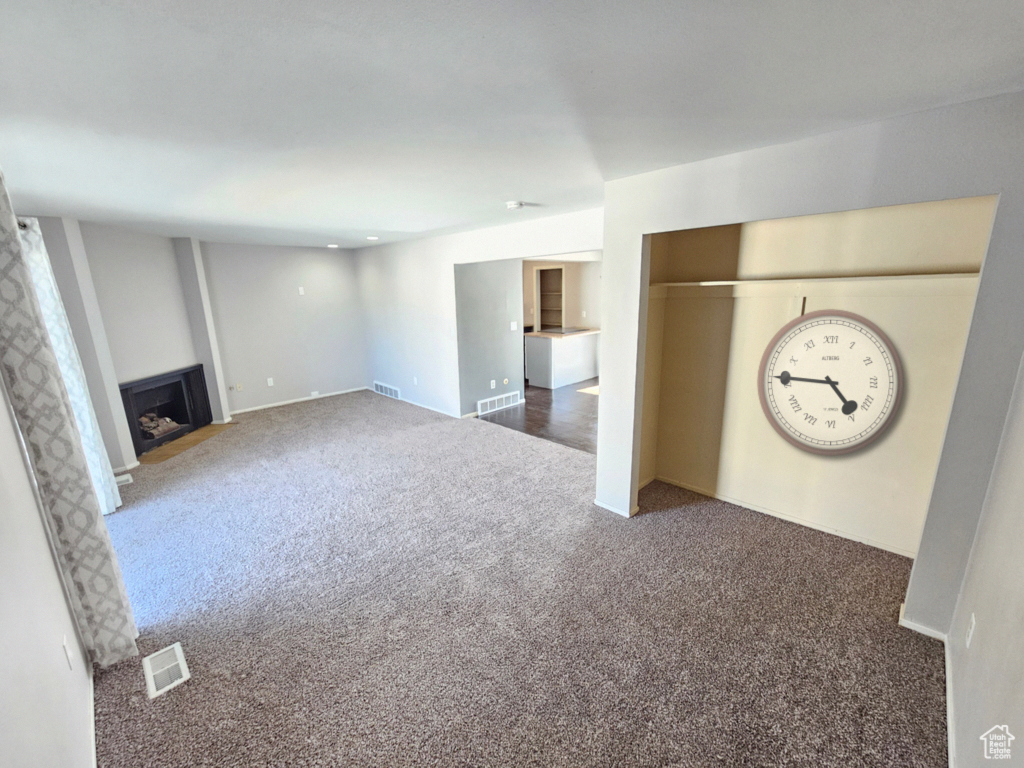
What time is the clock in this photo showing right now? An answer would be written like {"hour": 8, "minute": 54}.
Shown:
{"hour": 4, "minute": 46}
